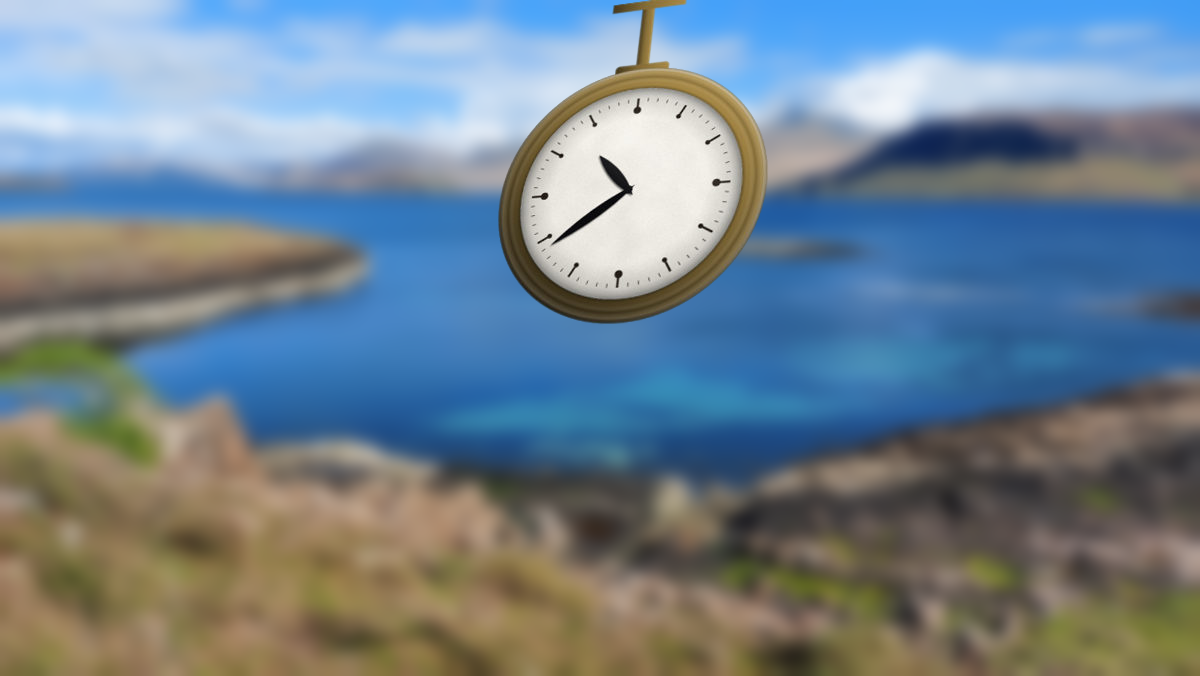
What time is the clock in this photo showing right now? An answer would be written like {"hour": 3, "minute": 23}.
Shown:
{"hour": 10, "minute": 39}
